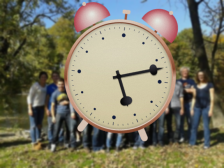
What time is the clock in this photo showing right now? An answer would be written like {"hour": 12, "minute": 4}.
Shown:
{"hour": 5, "minute": 12}
